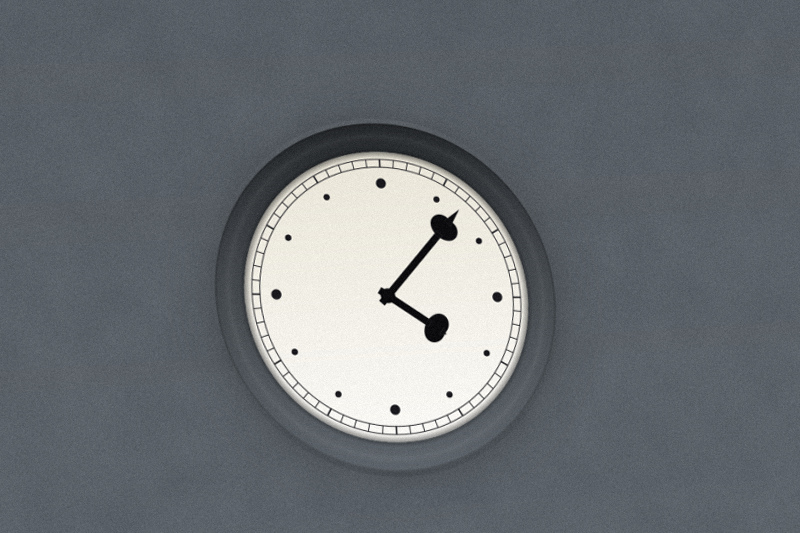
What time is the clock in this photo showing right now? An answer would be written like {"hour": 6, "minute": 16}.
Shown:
{"hour": 4, "minute": 7}
